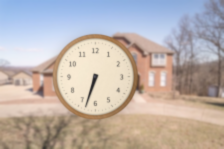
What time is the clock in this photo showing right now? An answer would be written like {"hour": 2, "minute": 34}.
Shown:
{"hour": 6, "minute": 33}
